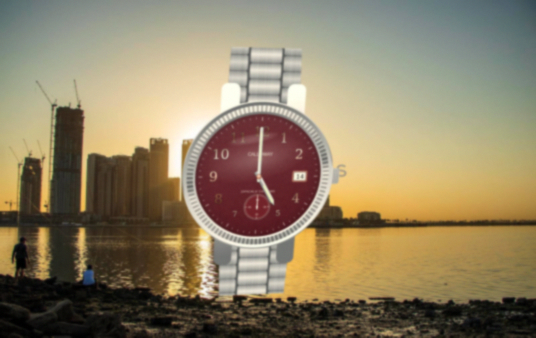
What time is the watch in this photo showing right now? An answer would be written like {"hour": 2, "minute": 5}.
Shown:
{"hour": 5, "minute": 0}
